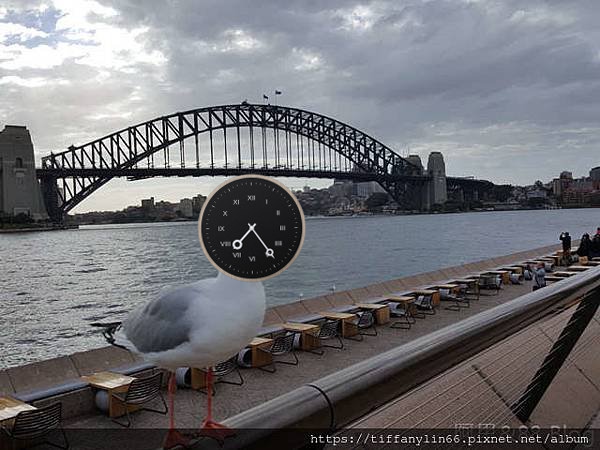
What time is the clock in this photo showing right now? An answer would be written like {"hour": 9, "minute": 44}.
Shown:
{"hour": 7, "minute": 24}
